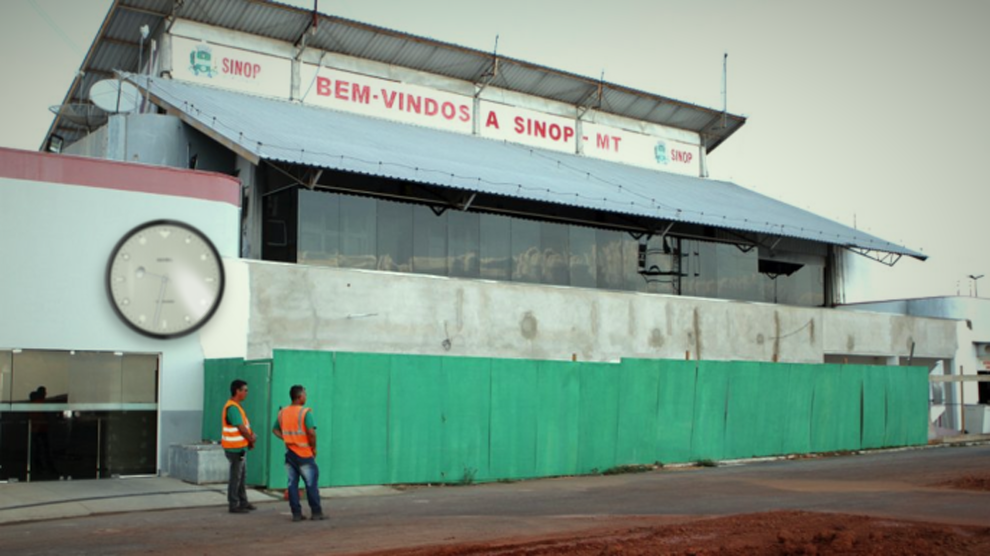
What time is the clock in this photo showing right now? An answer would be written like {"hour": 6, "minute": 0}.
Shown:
{"hour": 9, "minute": 32}
